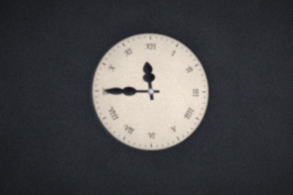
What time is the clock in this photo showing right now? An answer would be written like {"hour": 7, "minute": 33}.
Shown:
{"hour": 11, "minute": 45}
